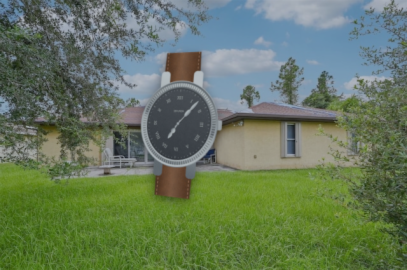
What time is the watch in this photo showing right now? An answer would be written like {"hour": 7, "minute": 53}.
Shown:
{"hour": 7, "minute": 7}
